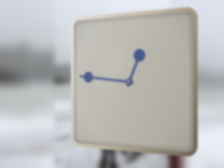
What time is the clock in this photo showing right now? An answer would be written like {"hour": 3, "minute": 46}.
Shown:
{"hour": 12, "minute": 46}
